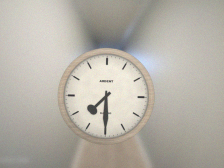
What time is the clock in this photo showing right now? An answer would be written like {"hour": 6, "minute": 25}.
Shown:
{"hour": 7, "minute": 30}
